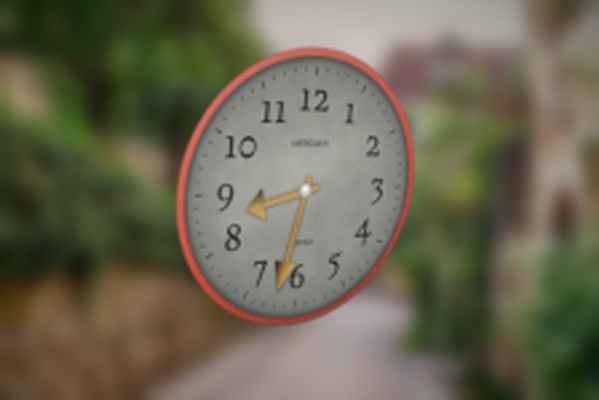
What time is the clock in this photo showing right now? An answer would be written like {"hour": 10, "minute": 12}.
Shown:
{"hour": 8, "minute": 32}
